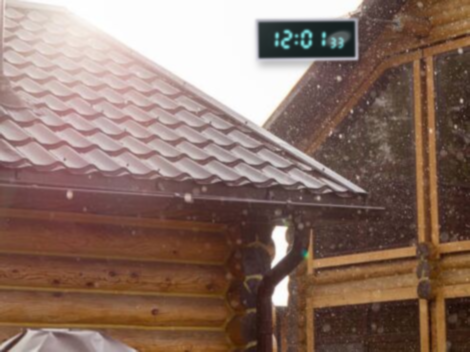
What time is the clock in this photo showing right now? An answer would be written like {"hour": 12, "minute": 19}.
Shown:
{"hour": 12, "minute": 1}
